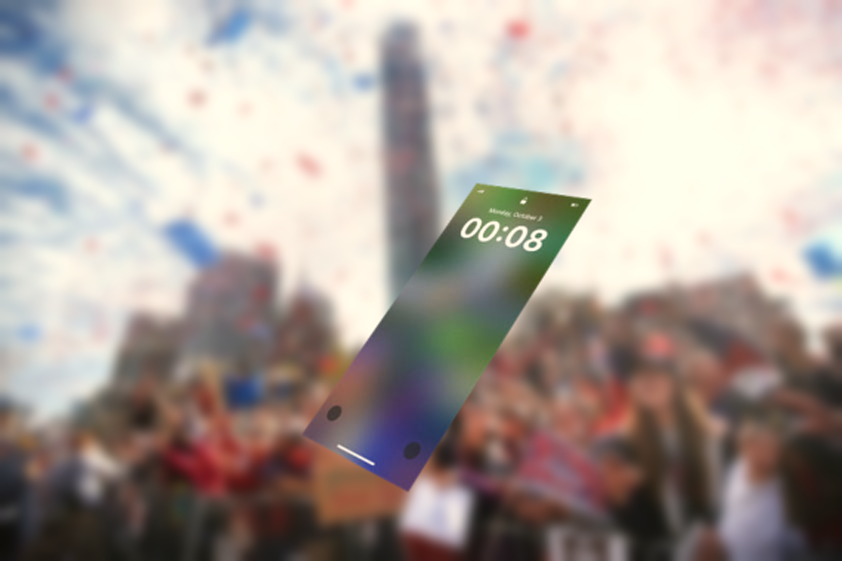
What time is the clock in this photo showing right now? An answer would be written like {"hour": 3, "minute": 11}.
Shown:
{"hour": 0, "minute": 8}
